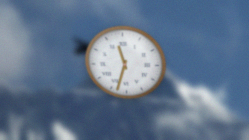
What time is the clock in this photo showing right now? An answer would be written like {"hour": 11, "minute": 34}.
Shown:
{"hour": 11, "minute": 33}
